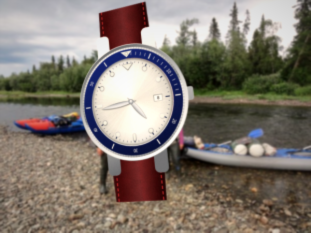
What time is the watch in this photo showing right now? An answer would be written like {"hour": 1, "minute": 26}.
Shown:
{"hour": 4, "minute": 44}
